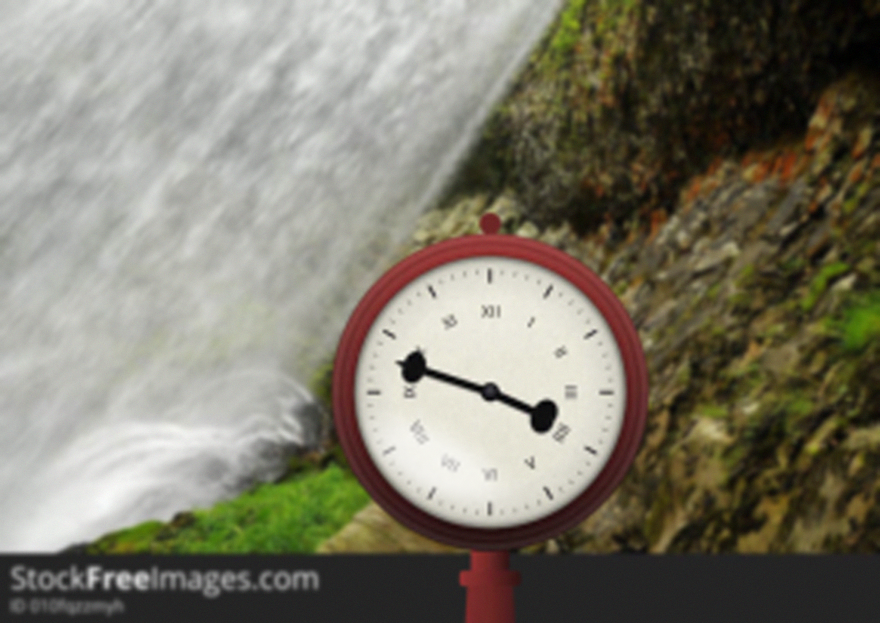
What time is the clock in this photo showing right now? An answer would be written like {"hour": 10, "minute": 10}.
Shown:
{"hour": 3, "minute": 48}
